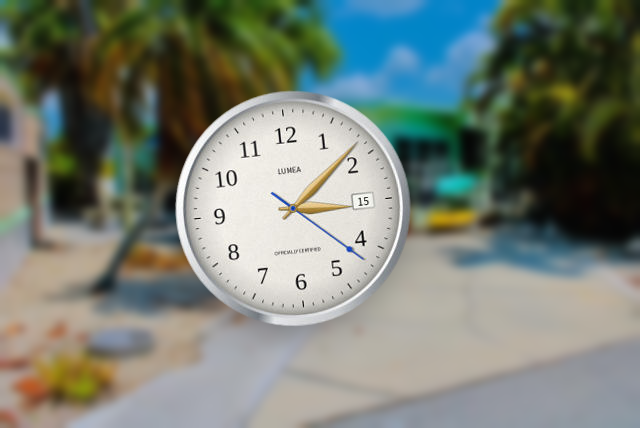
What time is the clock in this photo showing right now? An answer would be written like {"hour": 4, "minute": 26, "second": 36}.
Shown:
{"hour": 3, "minute": 8, "second": 22}
